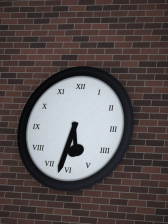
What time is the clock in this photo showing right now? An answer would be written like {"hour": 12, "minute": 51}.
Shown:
{"hour": 5, "minute": 32}
